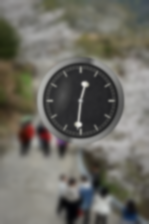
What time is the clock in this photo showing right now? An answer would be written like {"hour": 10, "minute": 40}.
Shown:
{"hour": 12, "minute": 31}
